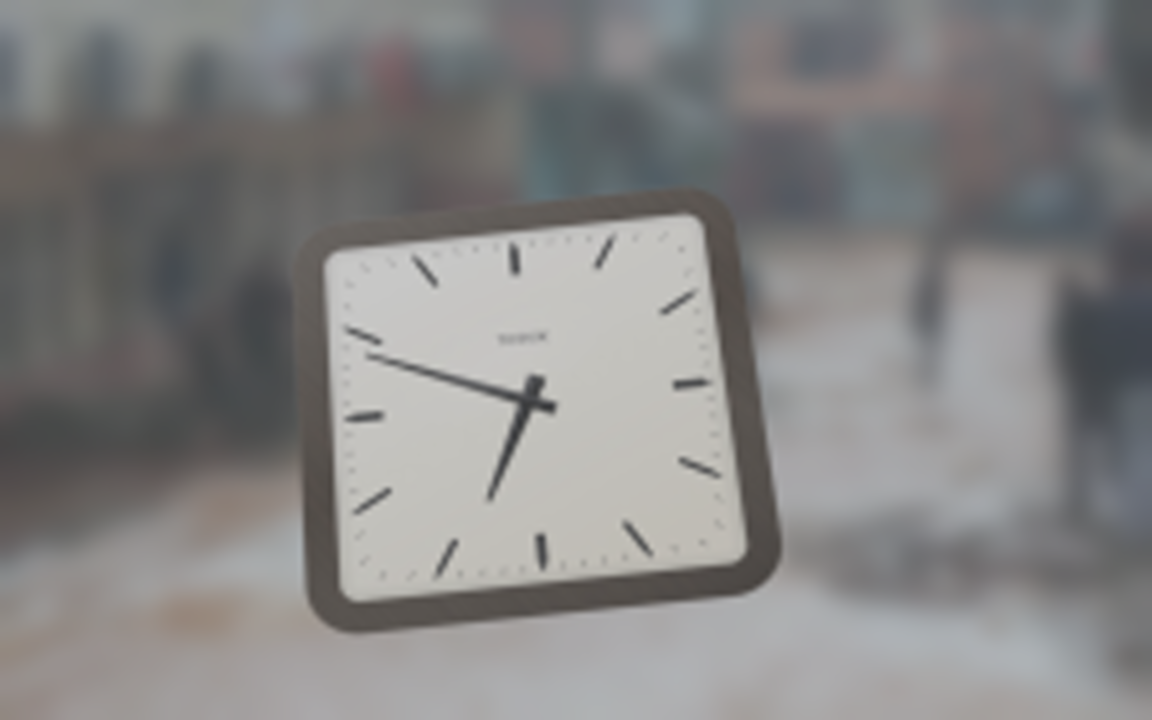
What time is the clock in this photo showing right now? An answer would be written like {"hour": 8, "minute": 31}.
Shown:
{"hour": 6, "minute": 49}
